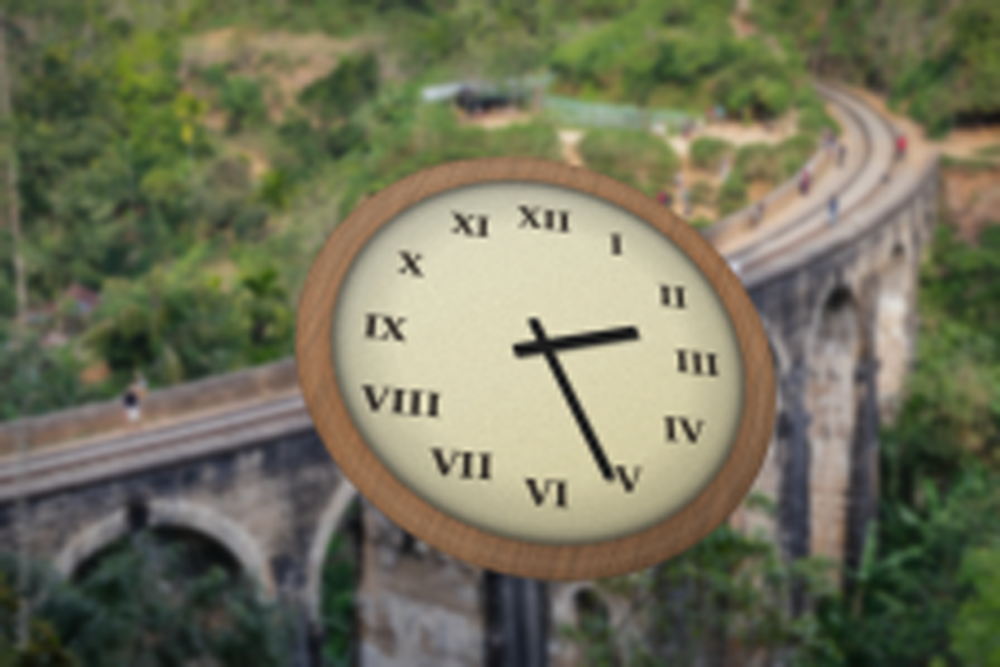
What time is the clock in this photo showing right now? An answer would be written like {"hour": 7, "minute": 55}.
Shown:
{"hour": 2, "minute": 26}
